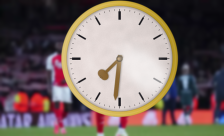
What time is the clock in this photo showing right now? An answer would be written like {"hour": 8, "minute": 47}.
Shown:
{"hour": 7, "minute": 31}
